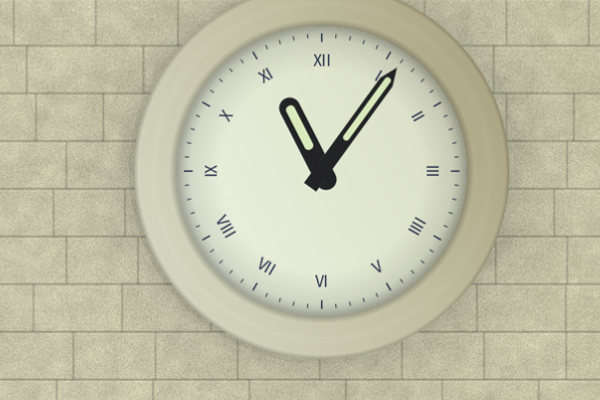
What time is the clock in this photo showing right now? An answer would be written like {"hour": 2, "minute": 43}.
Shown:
{"hour": 11, "minute": 6}
